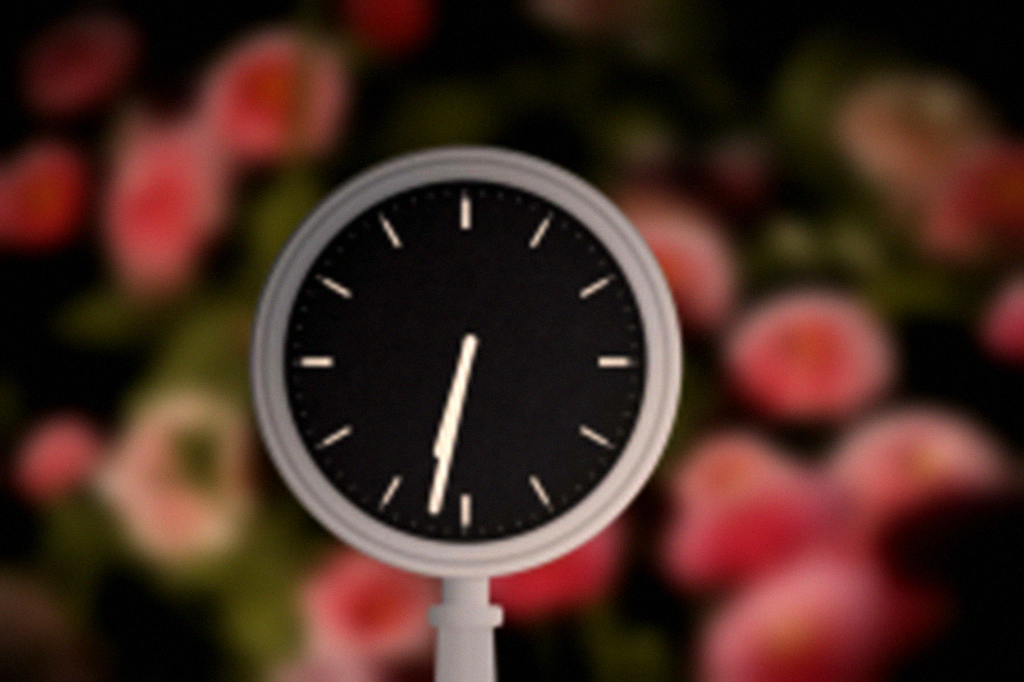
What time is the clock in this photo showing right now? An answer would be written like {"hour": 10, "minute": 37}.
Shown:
{"hour": 6, "minute": 32}
